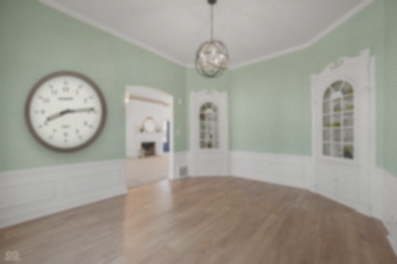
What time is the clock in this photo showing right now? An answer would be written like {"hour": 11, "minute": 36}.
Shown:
{"hour": 8, "minute": 14}
